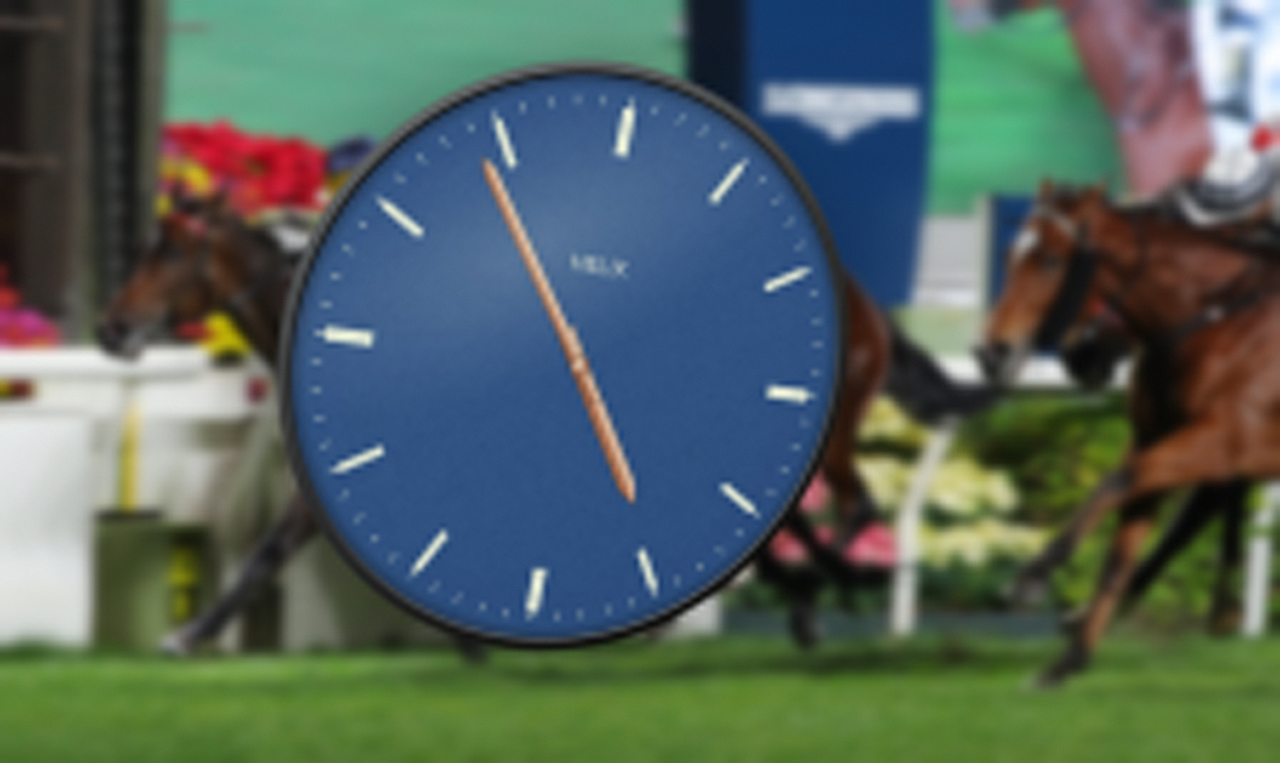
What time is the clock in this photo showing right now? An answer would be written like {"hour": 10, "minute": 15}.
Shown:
{"hour": 4, "minute": 54}
